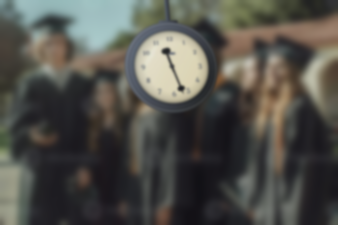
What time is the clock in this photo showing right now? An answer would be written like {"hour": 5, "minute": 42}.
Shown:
{"hour": 11, "minute": 27}
